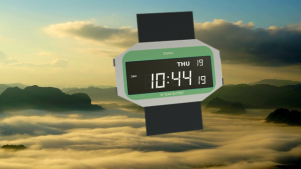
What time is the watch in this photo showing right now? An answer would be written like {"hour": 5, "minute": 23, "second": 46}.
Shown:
{"hour": 10, "minute": 44, "second": 19}
